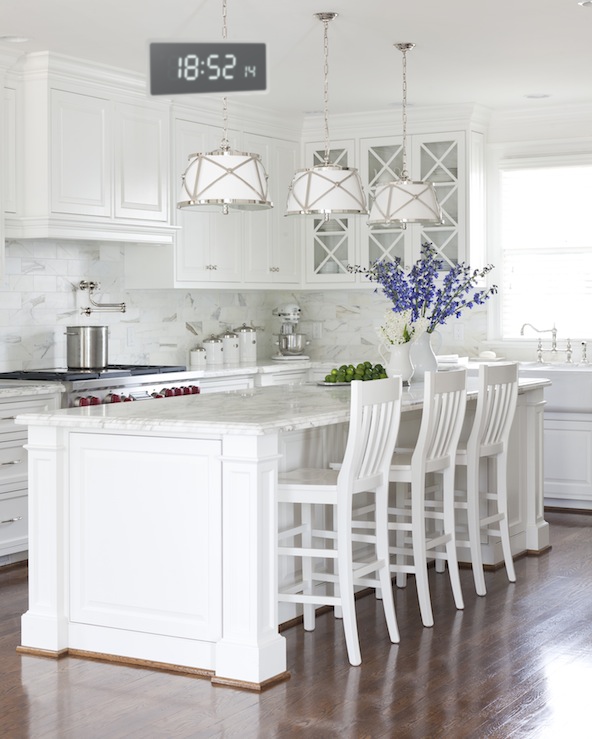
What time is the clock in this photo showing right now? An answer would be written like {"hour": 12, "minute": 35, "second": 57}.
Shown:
{"hour": 18, "minute": 52, "second": 14}
